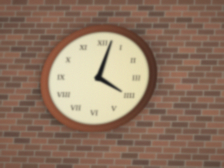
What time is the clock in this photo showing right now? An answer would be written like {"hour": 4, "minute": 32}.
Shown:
{"hour": 4, "minute": 2}
